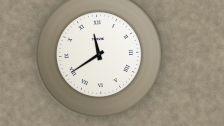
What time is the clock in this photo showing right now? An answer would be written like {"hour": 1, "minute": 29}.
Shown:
{"hour": 11, "minute": 40}
